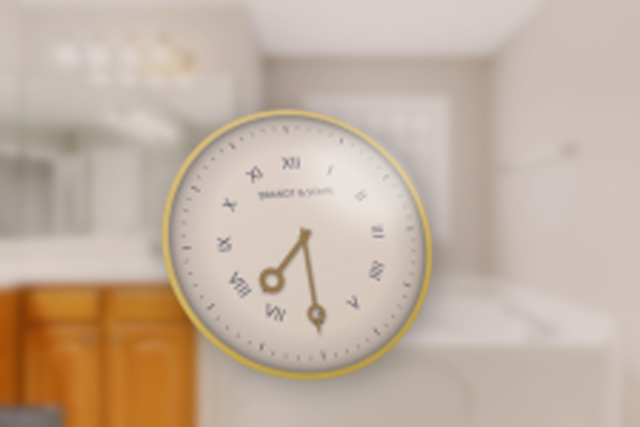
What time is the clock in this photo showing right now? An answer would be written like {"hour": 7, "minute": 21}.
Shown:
{"hour": 7, "minute": 30}
